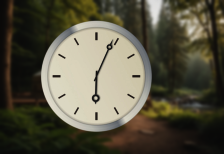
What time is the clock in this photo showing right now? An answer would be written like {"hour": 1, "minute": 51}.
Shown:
{"hour": 6, "minute": 4}
